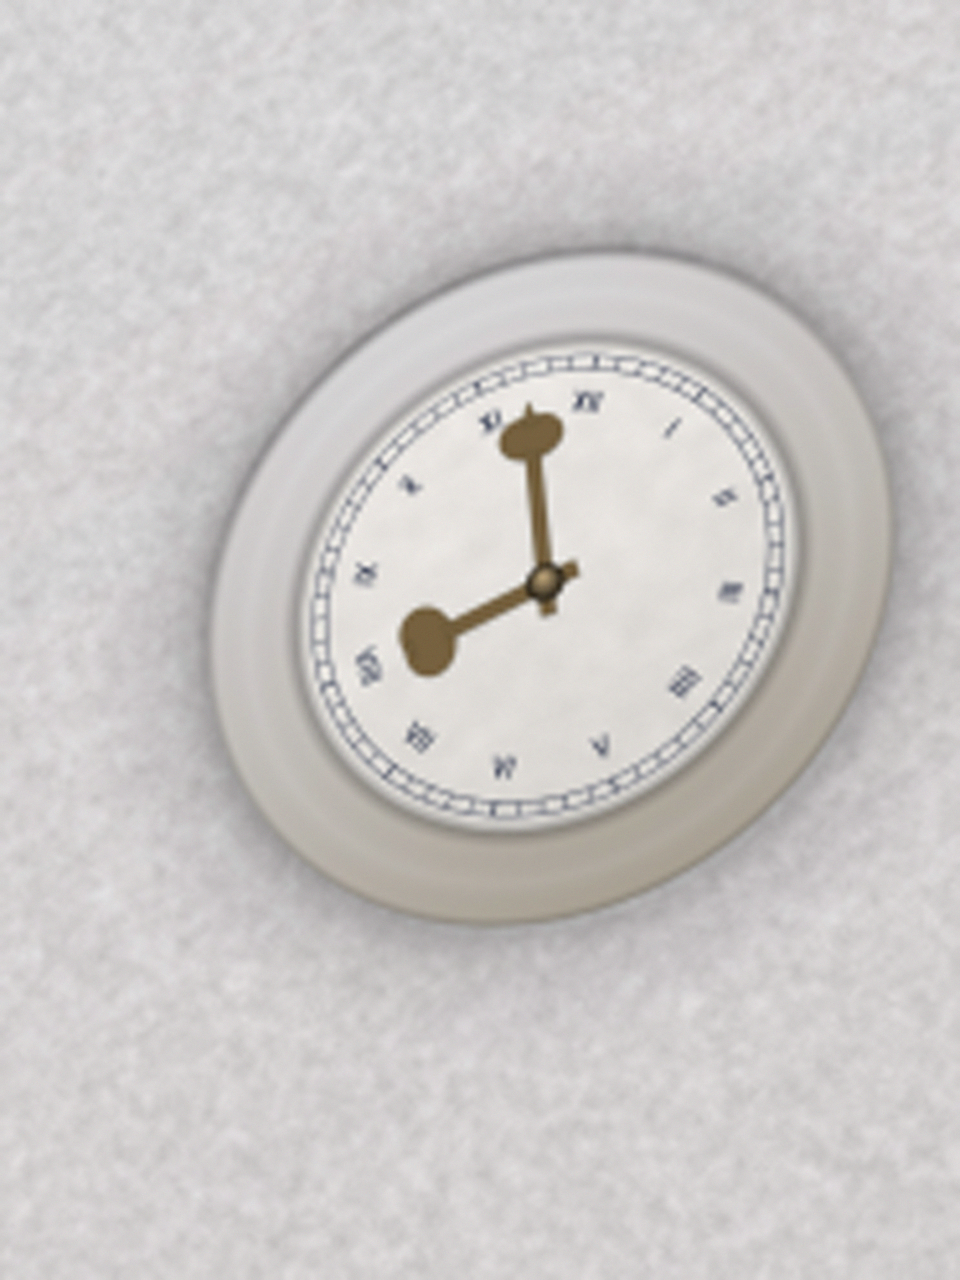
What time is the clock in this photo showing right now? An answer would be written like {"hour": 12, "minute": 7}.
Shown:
{"hour": 7, "minute": 57}
